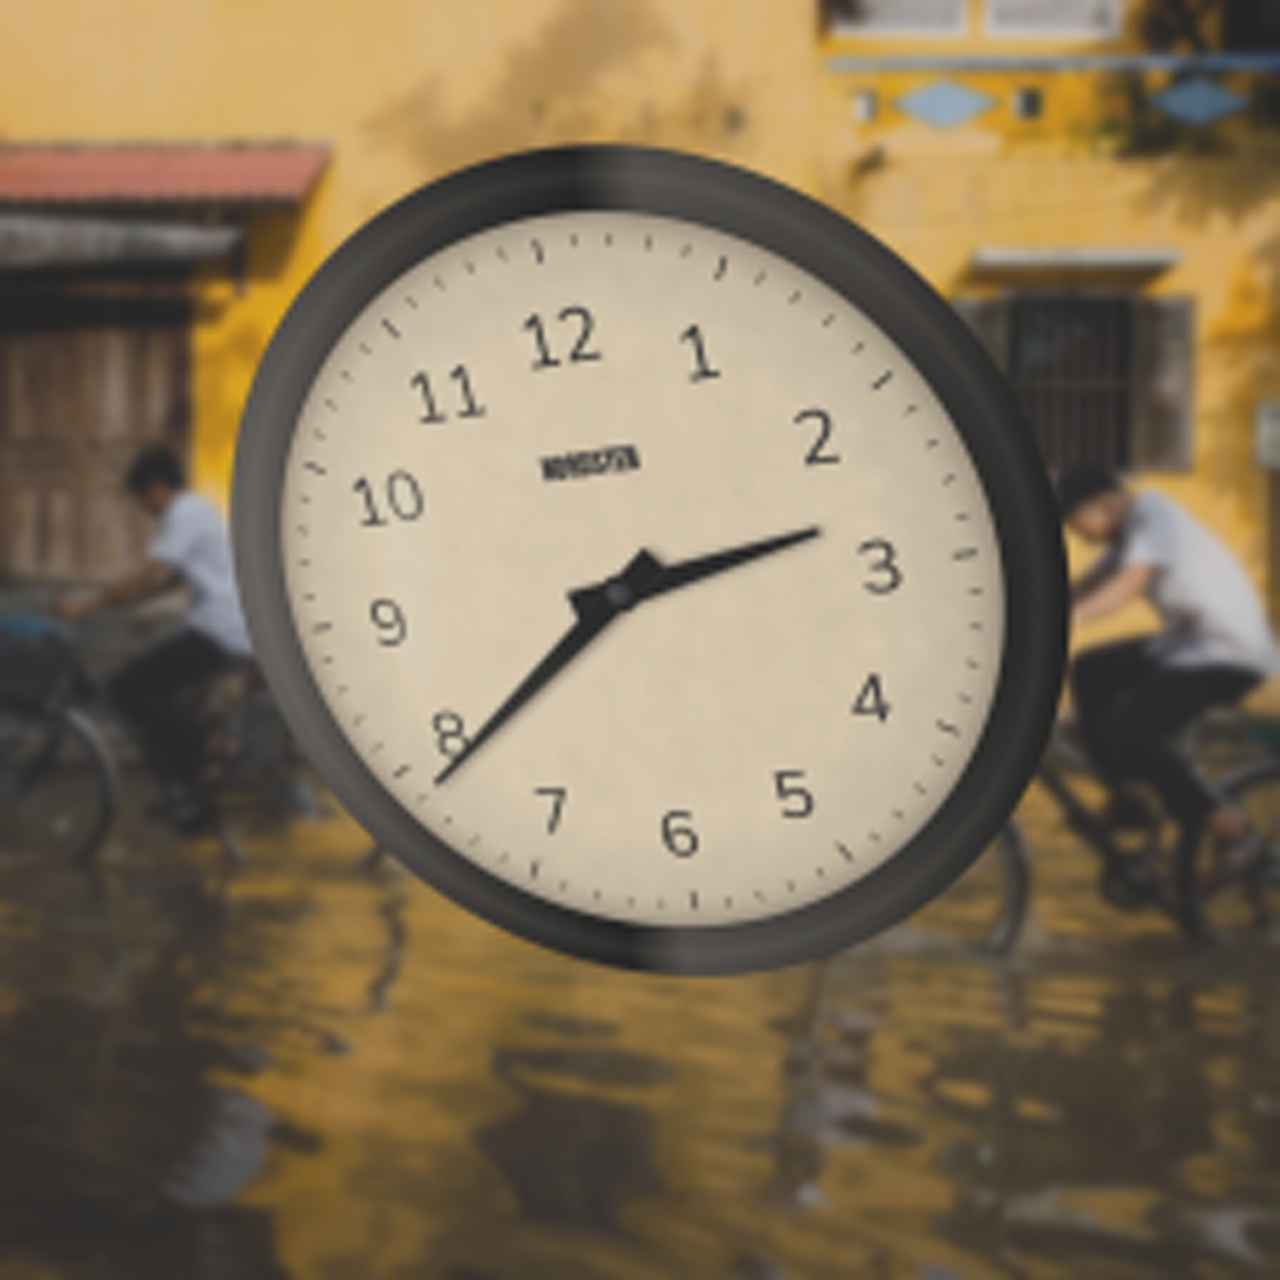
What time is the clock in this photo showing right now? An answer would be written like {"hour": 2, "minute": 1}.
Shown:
{"hour": 2, "minute": 39}
